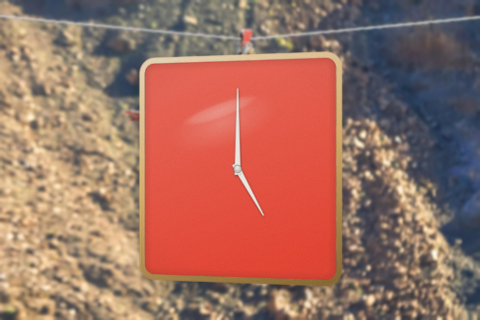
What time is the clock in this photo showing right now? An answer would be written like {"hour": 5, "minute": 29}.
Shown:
{"hour": 5, "minute": 0}
